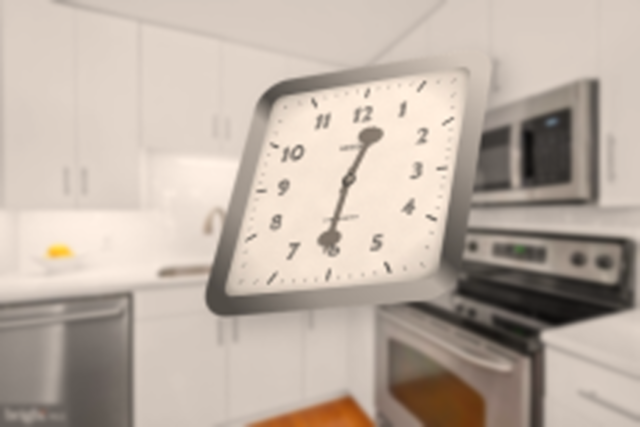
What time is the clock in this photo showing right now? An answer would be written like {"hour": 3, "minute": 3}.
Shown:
{"hour": 12, "minute": 31}
